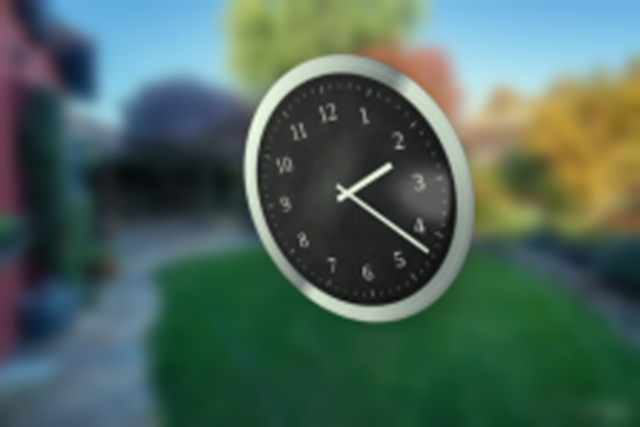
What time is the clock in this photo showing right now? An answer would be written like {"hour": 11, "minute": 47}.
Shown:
{"hour": 2, "minute": 22}
